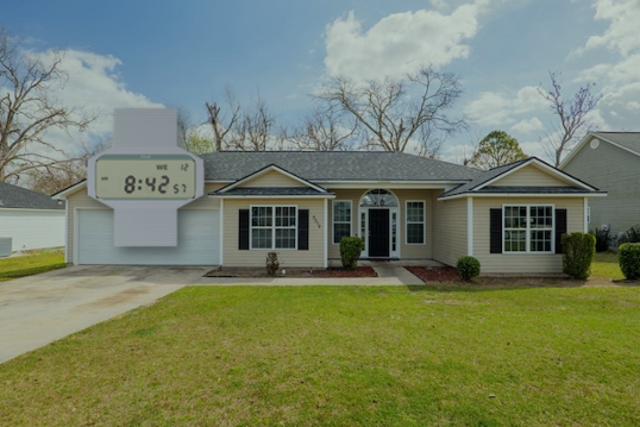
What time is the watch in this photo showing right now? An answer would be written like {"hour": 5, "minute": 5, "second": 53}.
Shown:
{"hour": 8, "minute": 42, "second": 57}
